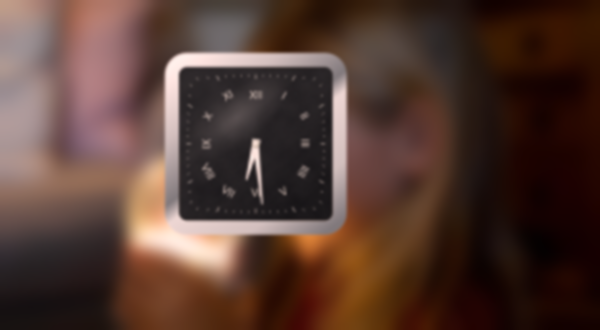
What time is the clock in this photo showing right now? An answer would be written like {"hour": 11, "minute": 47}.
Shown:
{"hour": 6, "minute": 29}
